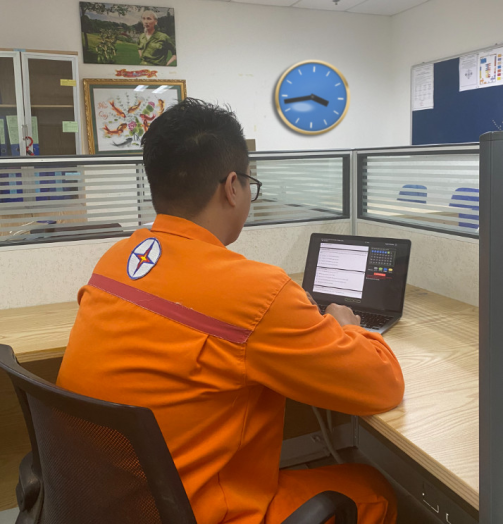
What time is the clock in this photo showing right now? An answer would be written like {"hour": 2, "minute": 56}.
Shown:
{"hour": 3, "minute": 43}
